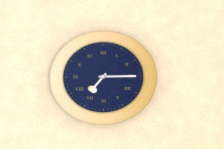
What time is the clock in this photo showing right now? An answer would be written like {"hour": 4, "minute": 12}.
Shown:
{"hour": 7, "minute": 15}
